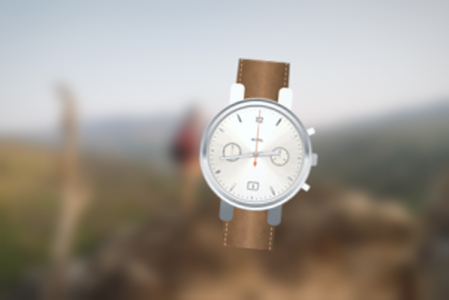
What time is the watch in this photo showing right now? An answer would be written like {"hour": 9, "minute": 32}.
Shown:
{"hour": 2, "minute": 43}
